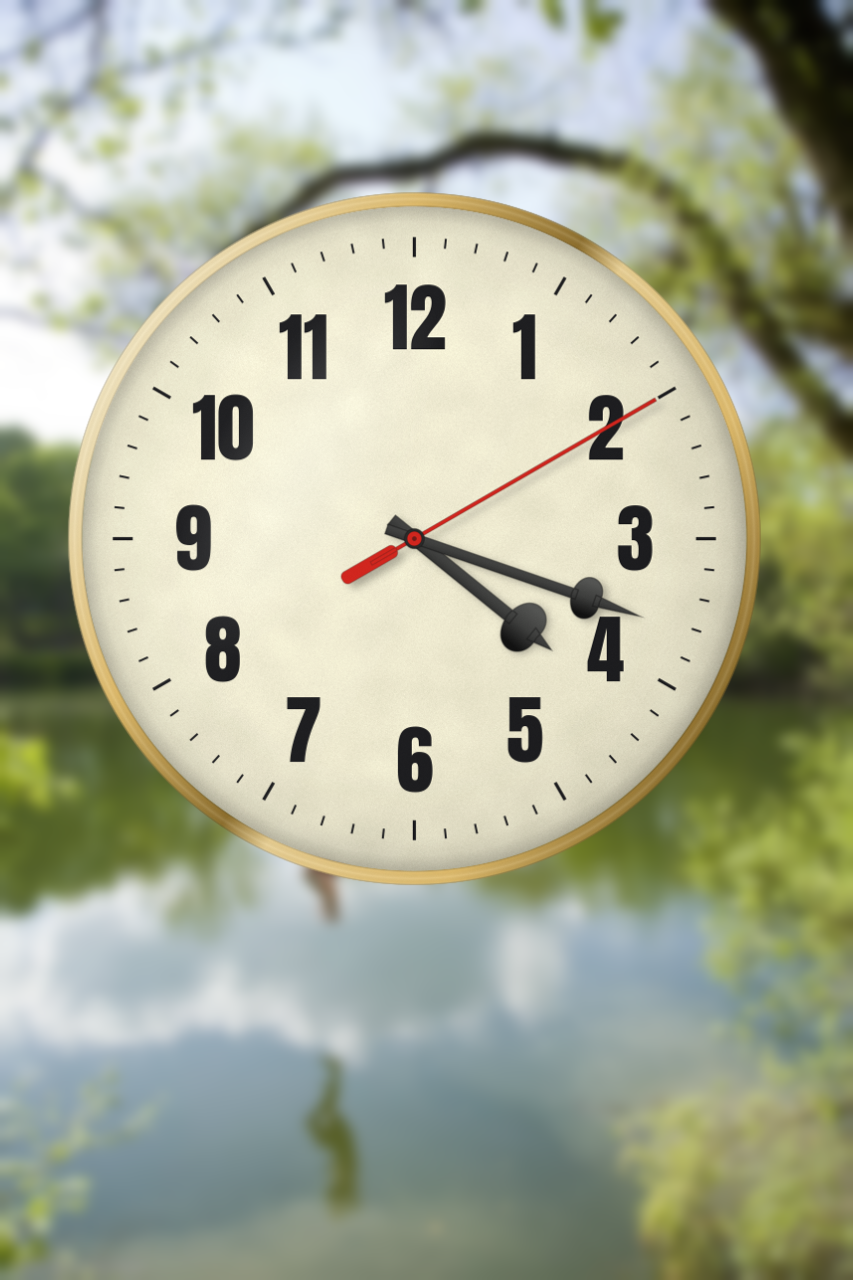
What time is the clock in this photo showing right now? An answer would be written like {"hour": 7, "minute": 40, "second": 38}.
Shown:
{"hour": 4, "minute": 18, "second": 10}
